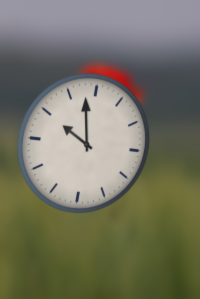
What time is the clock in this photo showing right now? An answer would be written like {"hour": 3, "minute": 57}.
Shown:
{"hour": 9, "minute": 58}
